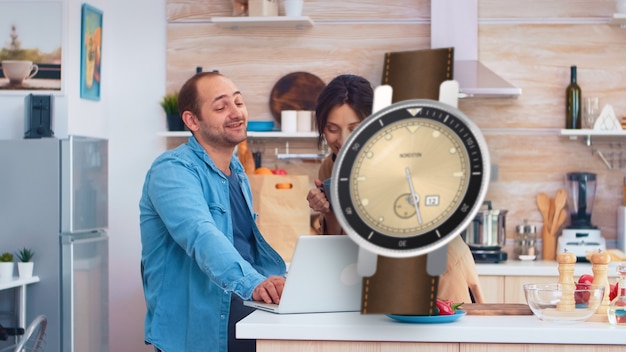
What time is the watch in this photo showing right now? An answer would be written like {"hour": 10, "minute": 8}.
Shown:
{"hour": 5, "minute": 27}
